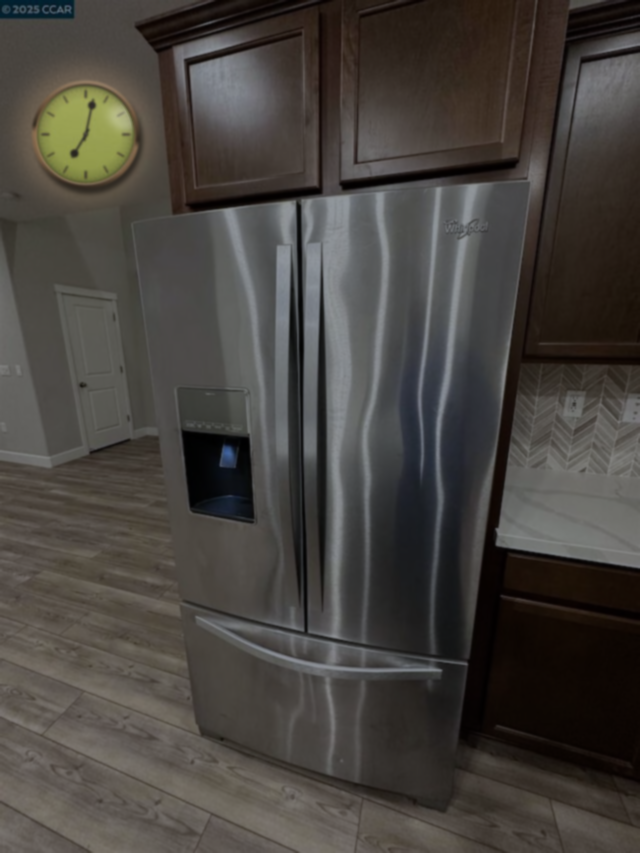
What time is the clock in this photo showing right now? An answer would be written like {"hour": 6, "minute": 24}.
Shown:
{"hour": 7, "minute": 2}
